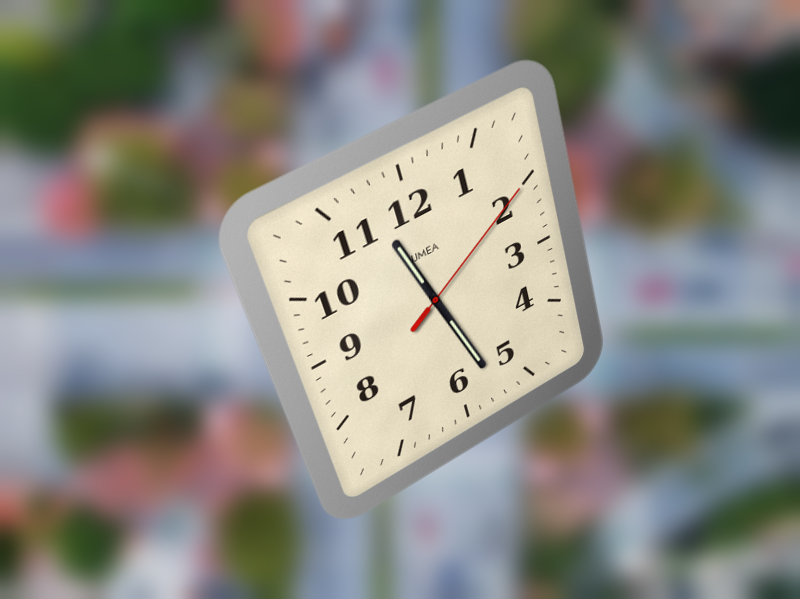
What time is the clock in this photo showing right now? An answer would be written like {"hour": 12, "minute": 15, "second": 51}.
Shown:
{"hour": 11, "minute": 27, "second": 10}
